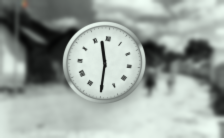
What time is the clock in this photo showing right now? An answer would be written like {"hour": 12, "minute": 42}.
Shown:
{"hour": 11, "minute": 30}
